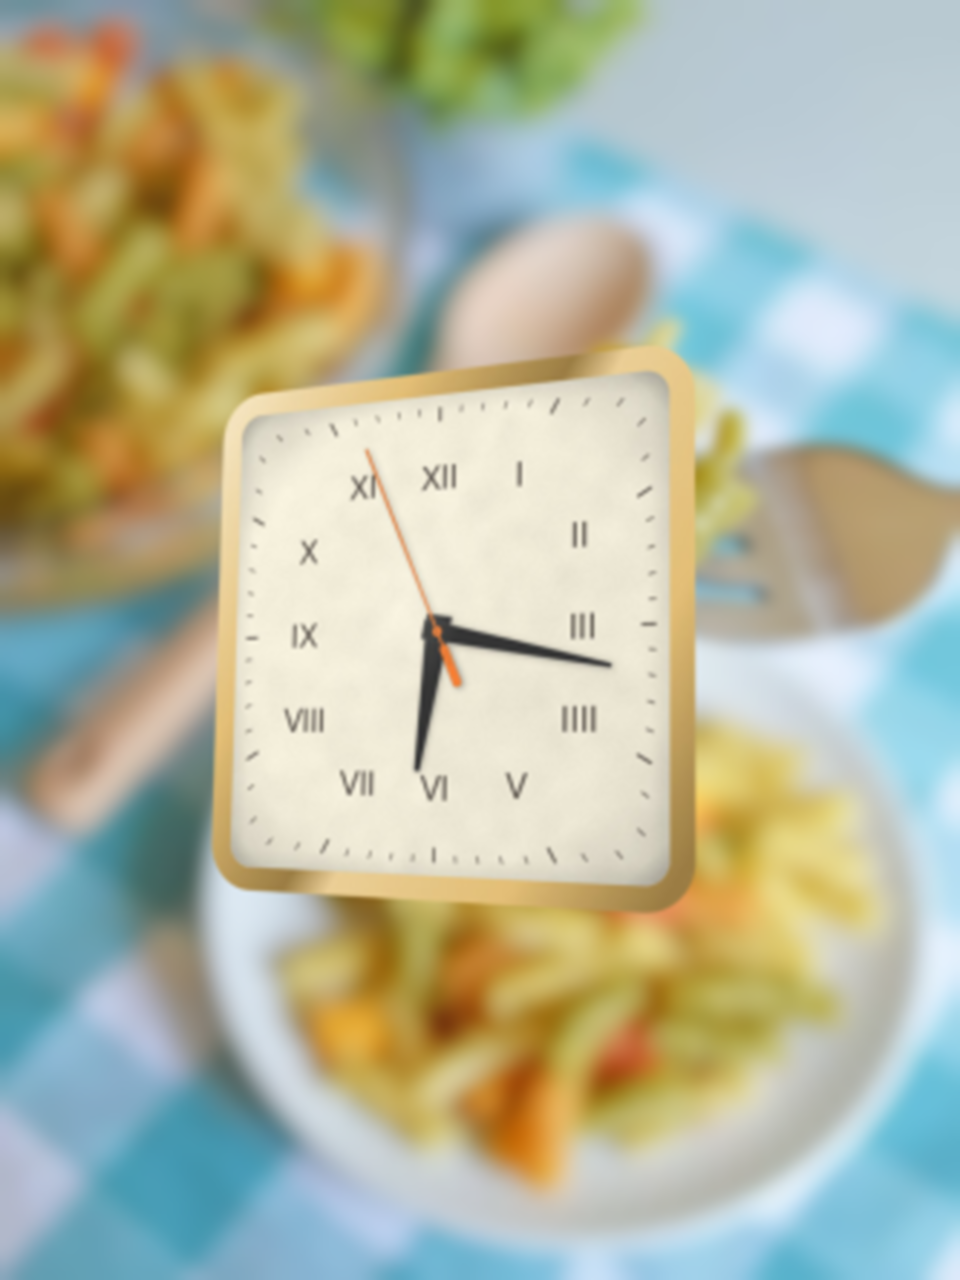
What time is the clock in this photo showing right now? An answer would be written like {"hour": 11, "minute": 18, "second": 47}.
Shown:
{"hour": 6, "minute": 16, "second": 56}
